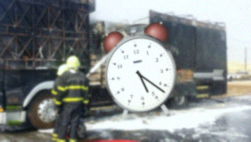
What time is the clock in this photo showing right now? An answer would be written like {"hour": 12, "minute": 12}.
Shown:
{"hour": 5, "minute": 22}
